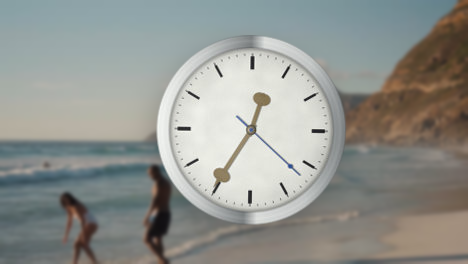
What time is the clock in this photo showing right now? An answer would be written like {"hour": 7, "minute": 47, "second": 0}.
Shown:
{"hour": 12, "minute": 35, "second": 22}
